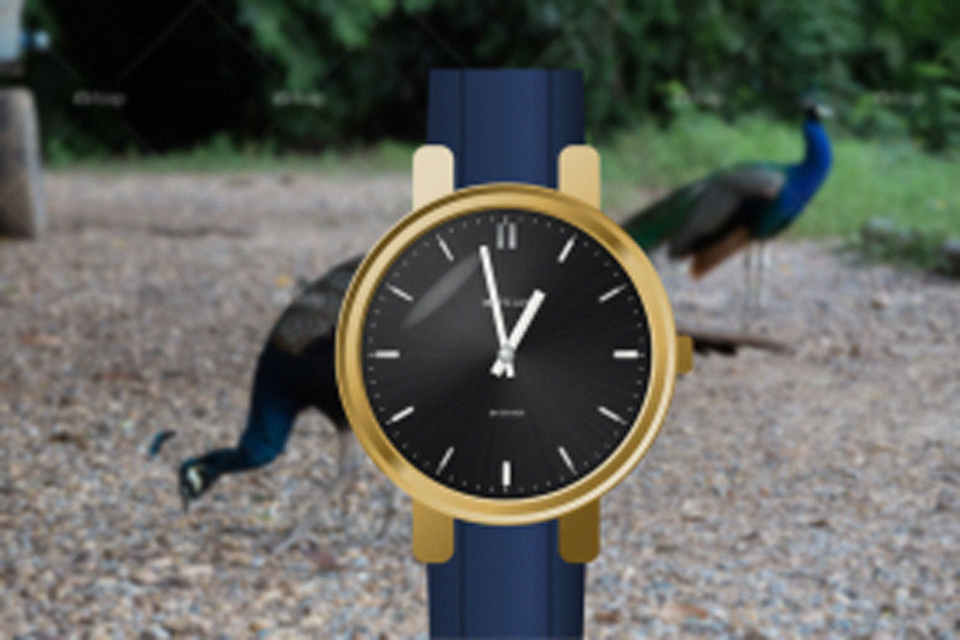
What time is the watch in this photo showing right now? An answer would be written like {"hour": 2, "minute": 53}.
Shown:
{"hour": 12, "minute": 58}
